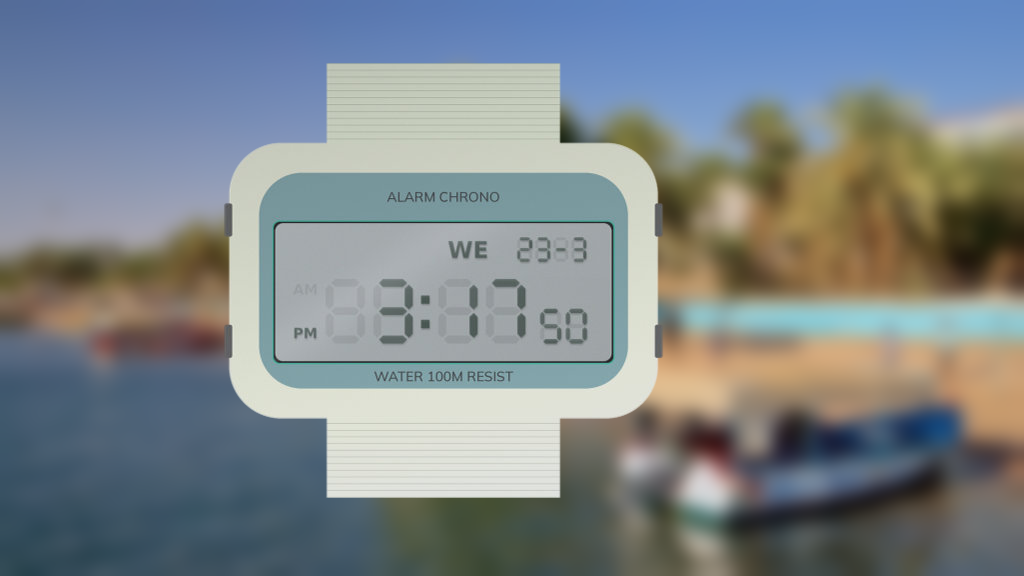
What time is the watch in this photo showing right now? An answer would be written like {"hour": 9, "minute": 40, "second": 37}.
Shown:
{"hour": 3, "minute": 17, "second": 50}
